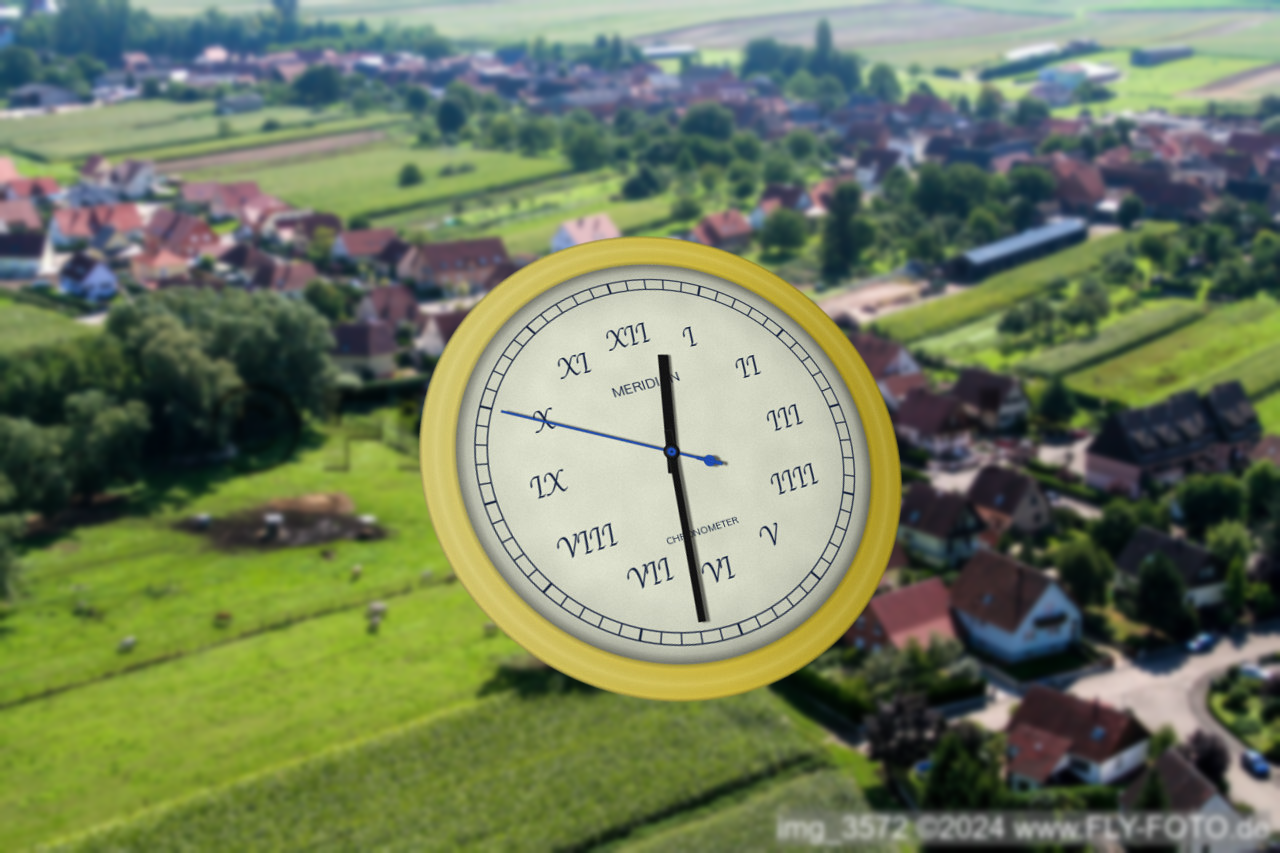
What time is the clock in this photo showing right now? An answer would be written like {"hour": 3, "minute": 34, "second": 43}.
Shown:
{"hour": 12, "minute": 31, "second": 50}
